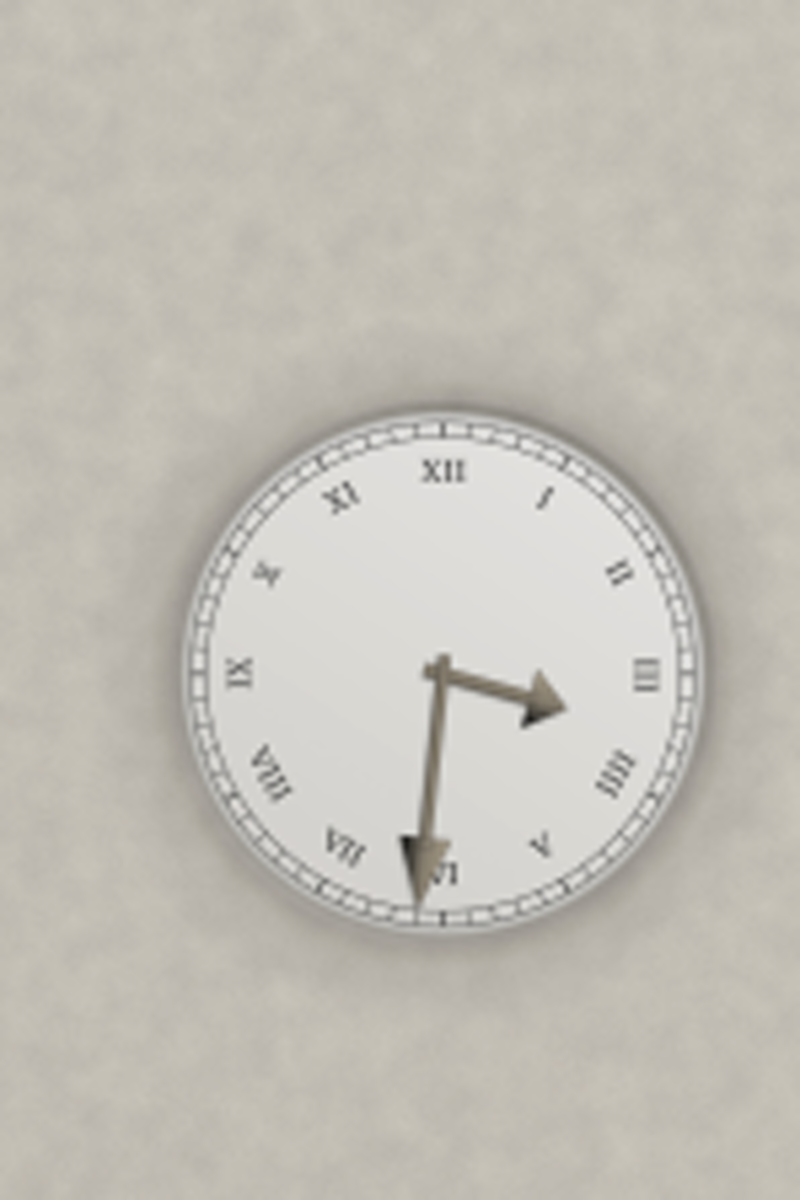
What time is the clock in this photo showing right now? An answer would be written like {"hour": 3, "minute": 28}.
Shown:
{"hour": 3, "minute": 31}
